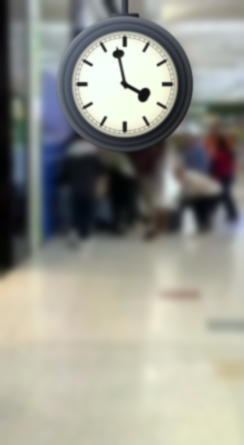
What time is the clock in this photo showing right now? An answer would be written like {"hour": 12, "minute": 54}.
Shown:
{"hour": 3, "minute": 58}
